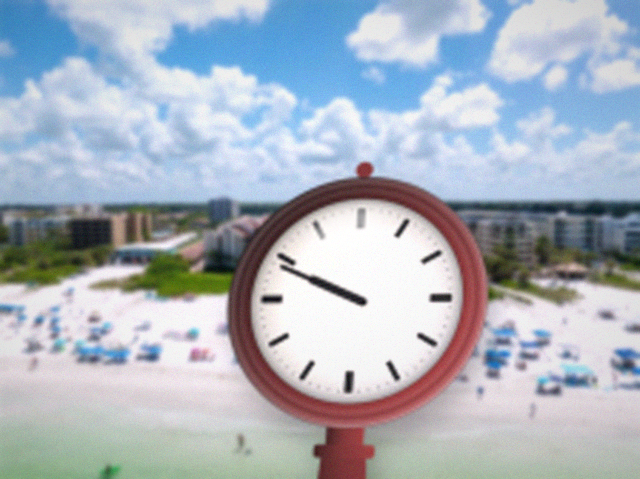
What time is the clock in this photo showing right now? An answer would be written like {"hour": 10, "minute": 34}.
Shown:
{"hour": 9, "minute": 49}
